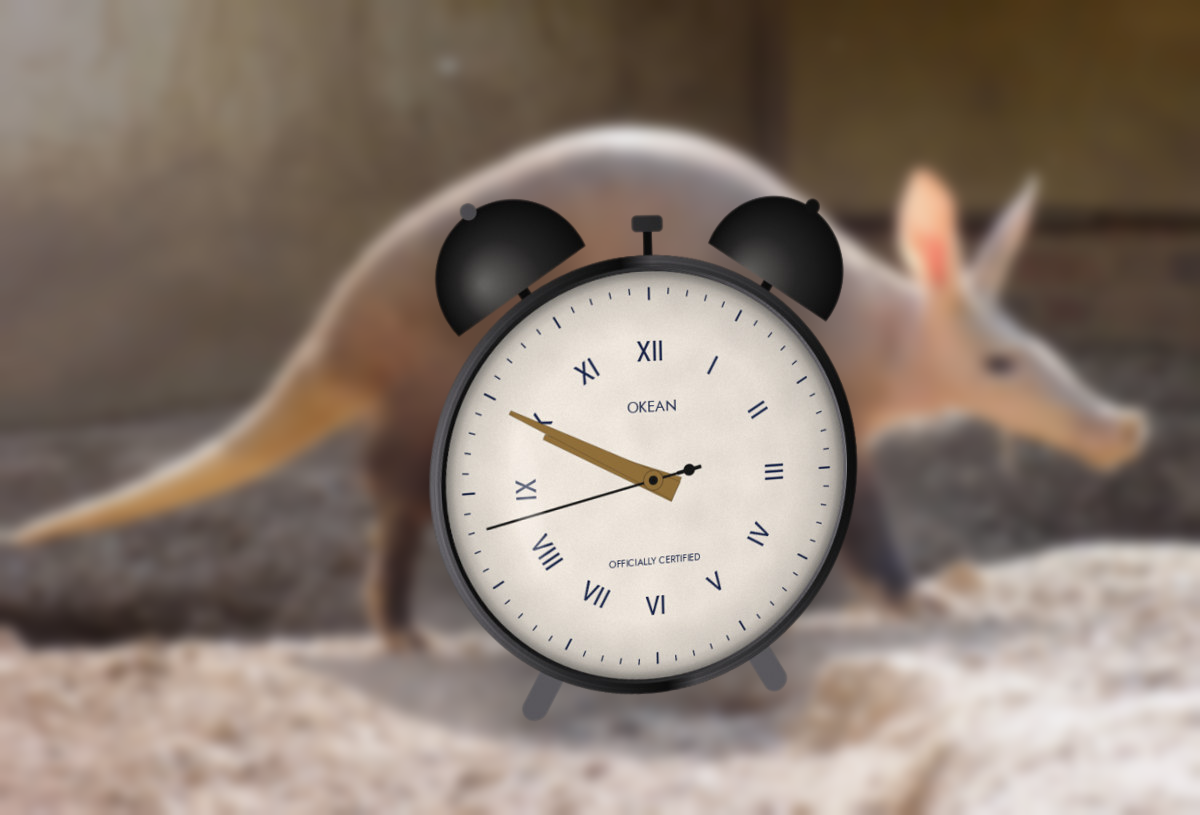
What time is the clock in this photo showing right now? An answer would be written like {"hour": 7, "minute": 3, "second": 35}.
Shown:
{"hour": 9, "minute": 49, "second": 43}
